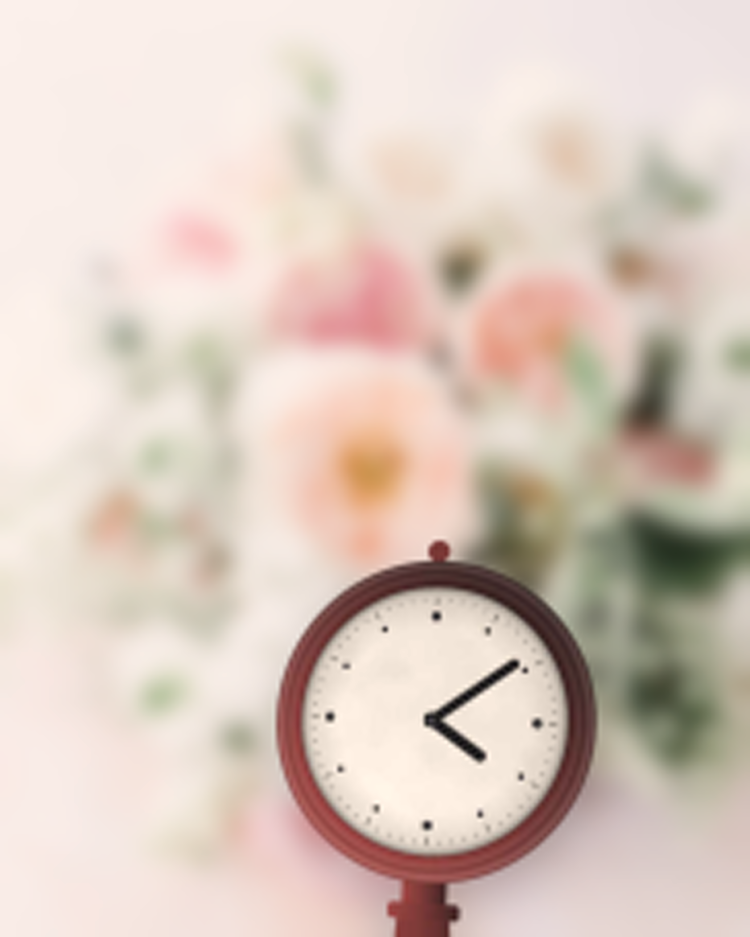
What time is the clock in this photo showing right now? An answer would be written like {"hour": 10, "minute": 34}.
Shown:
{"hour": 4, "minute": 9}
